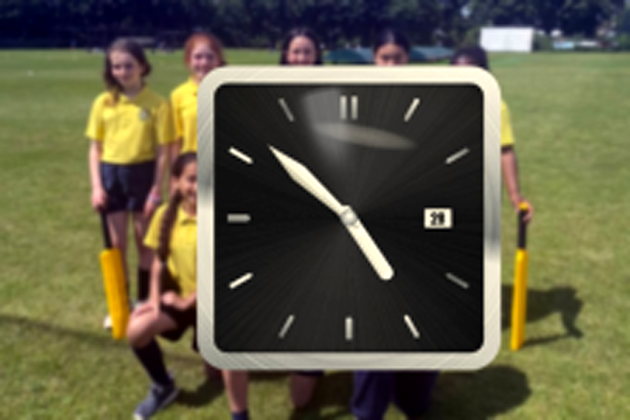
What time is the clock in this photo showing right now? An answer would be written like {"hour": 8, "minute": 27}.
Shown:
{"hour": 4, "minute": 52}
